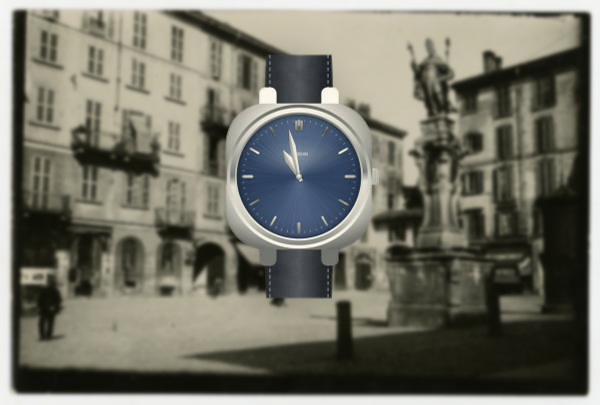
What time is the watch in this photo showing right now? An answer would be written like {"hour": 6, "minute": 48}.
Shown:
{"hour": 10, "minute": 58}
